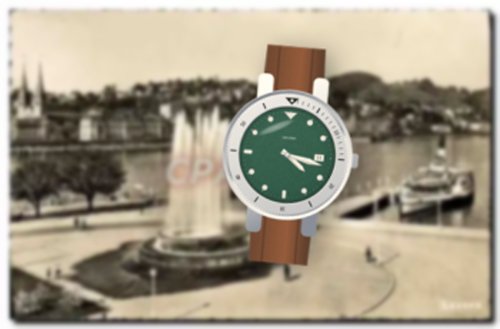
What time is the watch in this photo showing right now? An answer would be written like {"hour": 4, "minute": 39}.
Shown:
{"hour": 4, "minute": 17}
